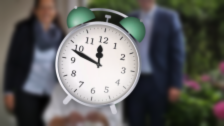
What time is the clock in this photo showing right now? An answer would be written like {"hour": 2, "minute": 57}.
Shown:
{"hour": 11, "minute": 48}
